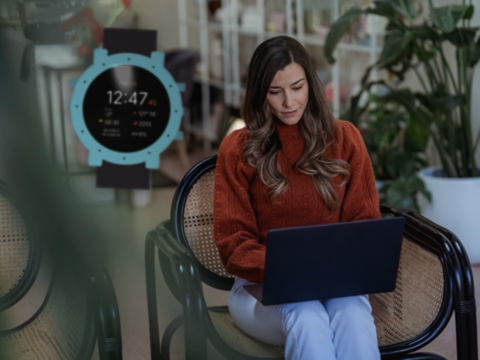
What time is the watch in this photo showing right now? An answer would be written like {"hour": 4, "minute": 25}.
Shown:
{"hour": 12, "minute": 47}
